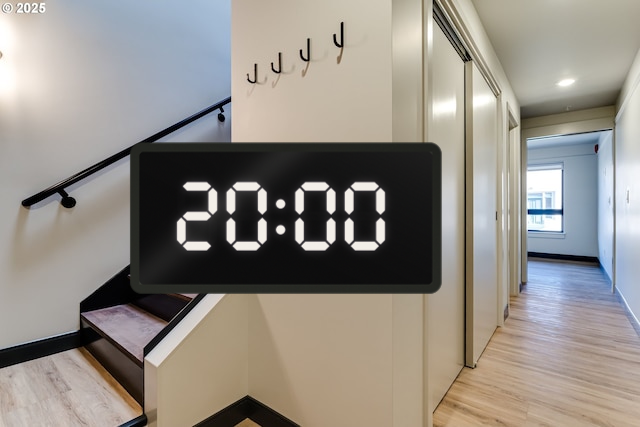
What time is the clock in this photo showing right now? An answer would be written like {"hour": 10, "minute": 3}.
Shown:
{"hour": 20, "minute": 0}
